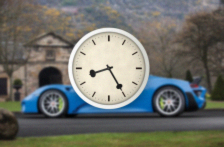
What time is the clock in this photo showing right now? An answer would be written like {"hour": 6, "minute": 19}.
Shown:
{"hour": 8, "minute": 25}
